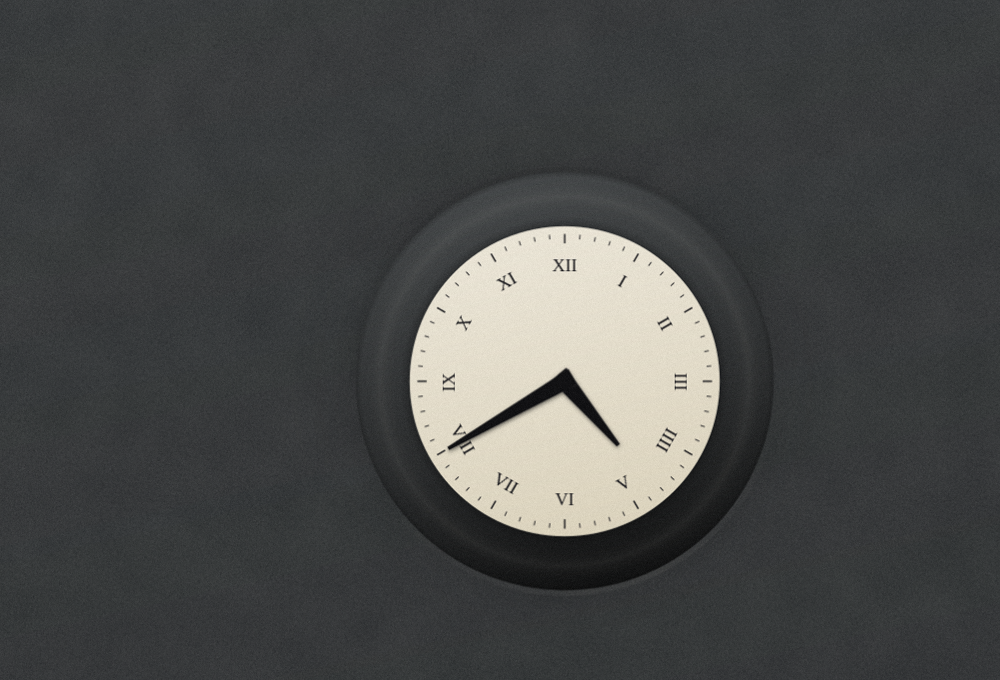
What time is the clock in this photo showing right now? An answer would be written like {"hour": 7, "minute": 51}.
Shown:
{"hour": 4, "minute": 40}
